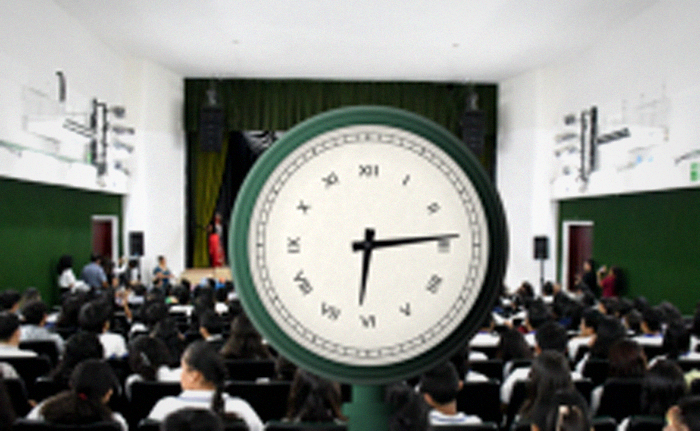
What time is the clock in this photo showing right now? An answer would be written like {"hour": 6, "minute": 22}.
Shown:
{"hour": 6, "minute": 14}
